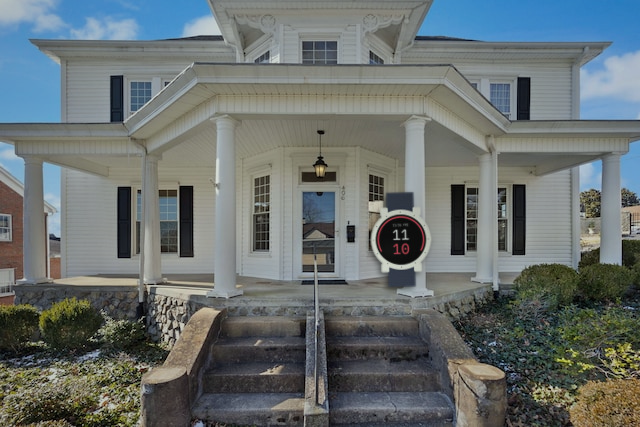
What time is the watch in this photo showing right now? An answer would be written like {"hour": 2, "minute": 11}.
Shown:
{"hour": 11, "minute": 10}
